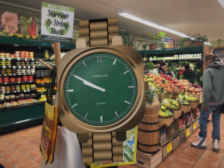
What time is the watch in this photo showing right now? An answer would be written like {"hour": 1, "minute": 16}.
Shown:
{"hour": 9, "minute": 50}
